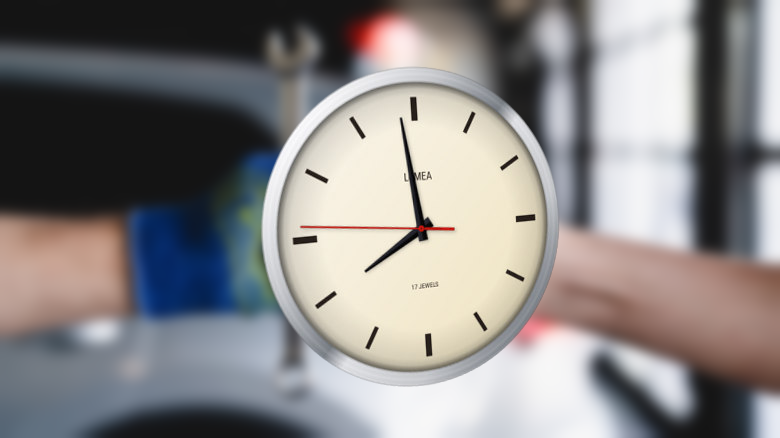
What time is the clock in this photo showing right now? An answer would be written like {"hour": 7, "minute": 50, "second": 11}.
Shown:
{"hour": 7, "minute": 58, "second": 46}
